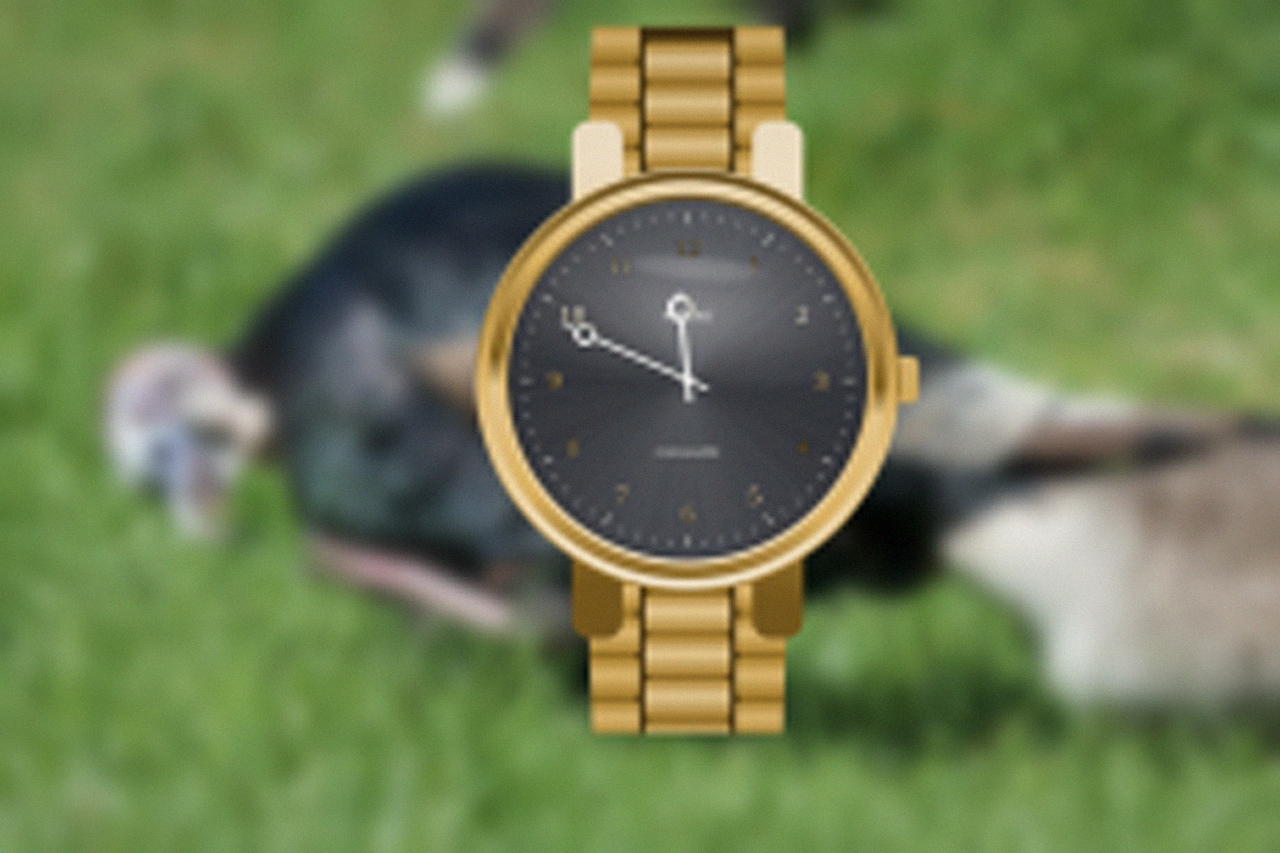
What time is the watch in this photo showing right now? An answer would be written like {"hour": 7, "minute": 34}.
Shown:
{"hour": 11, "minute": 49}
